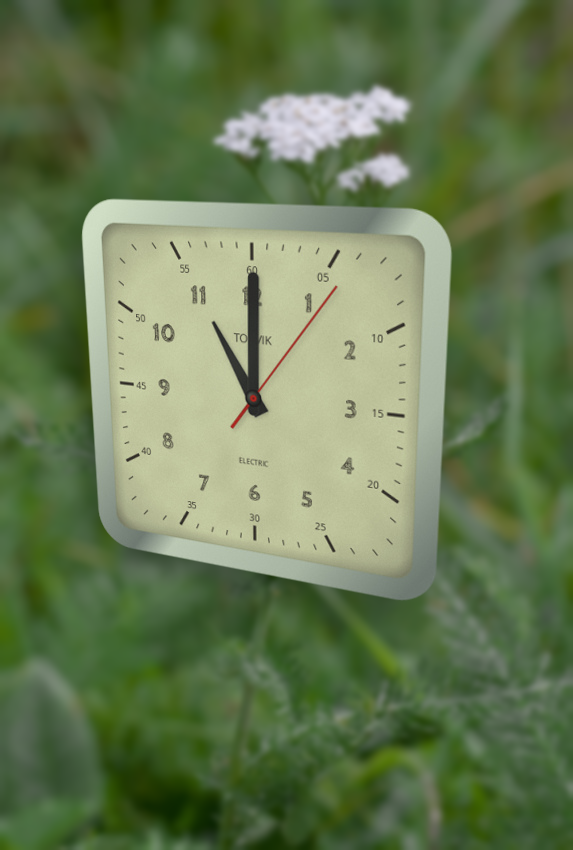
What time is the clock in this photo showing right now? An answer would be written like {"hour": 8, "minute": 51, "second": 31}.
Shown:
{"hour": 11, "minute": 0, "second": 6}
